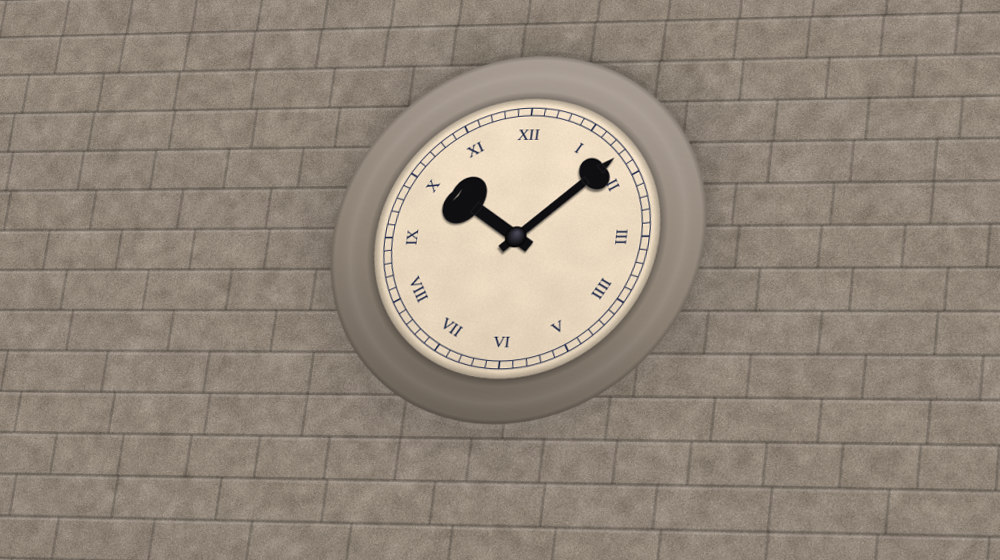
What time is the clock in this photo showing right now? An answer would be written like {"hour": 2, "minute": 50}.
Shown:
{"hour": 10, "minute": 8}
